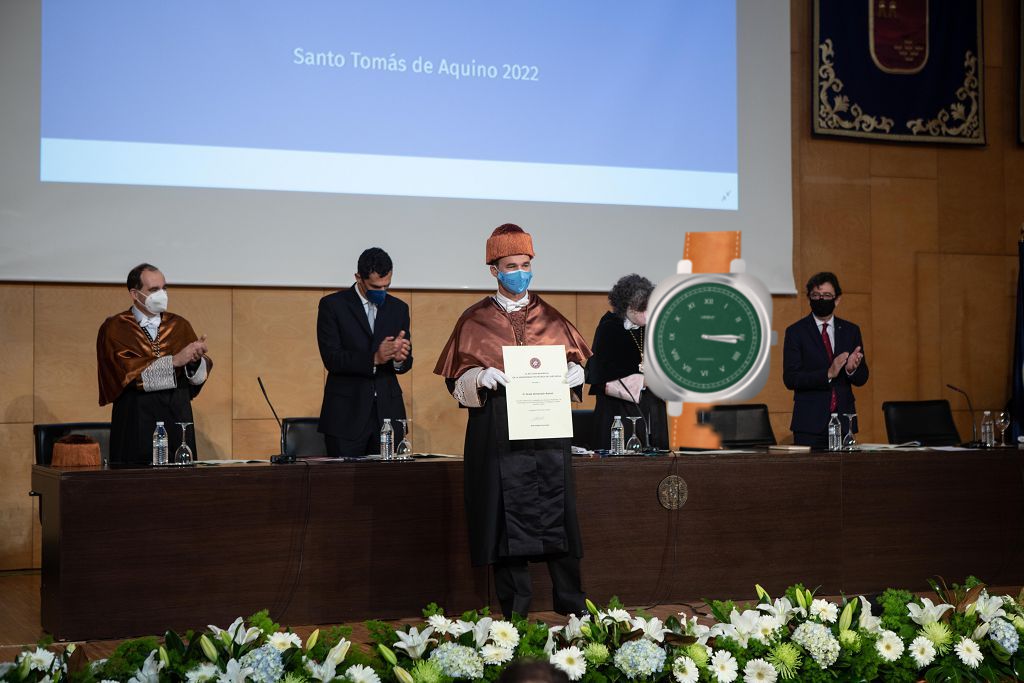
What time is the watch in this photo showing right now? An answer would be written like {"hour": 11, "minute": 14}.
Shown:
{"hour": 3, "minute": 15}
